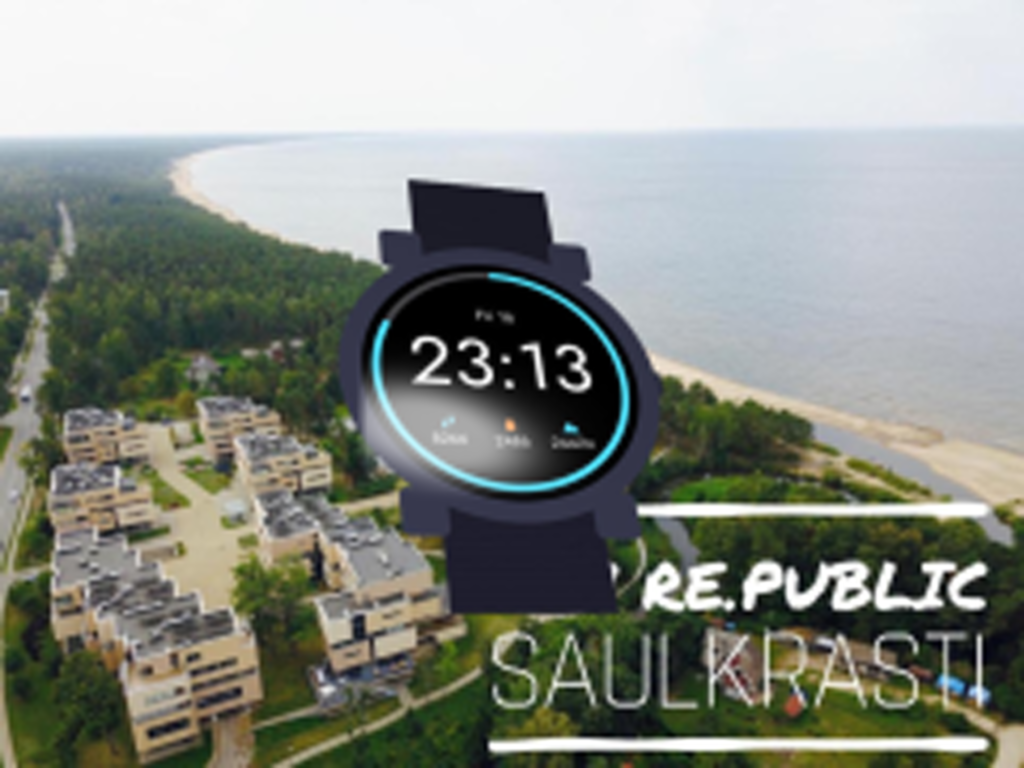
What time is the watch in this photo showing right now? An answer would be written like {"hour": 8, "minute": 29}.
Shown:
{"hour": 23, "minute": 13}
